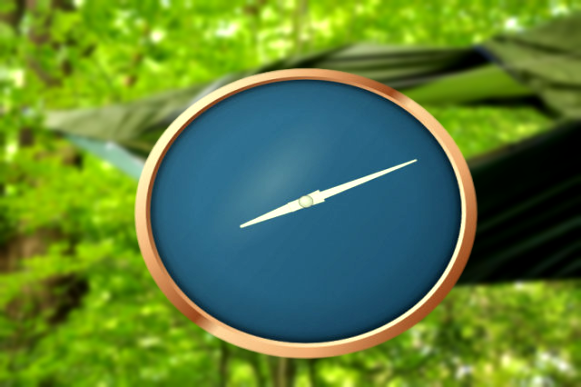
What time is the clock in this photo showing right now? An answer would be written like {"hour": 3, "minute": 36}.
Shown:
{"hour": 8, "minute": 11}
